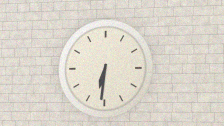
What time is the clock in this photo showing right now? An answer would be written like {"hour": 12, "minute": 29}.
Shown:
{"hour": 6, "minute": 31}
